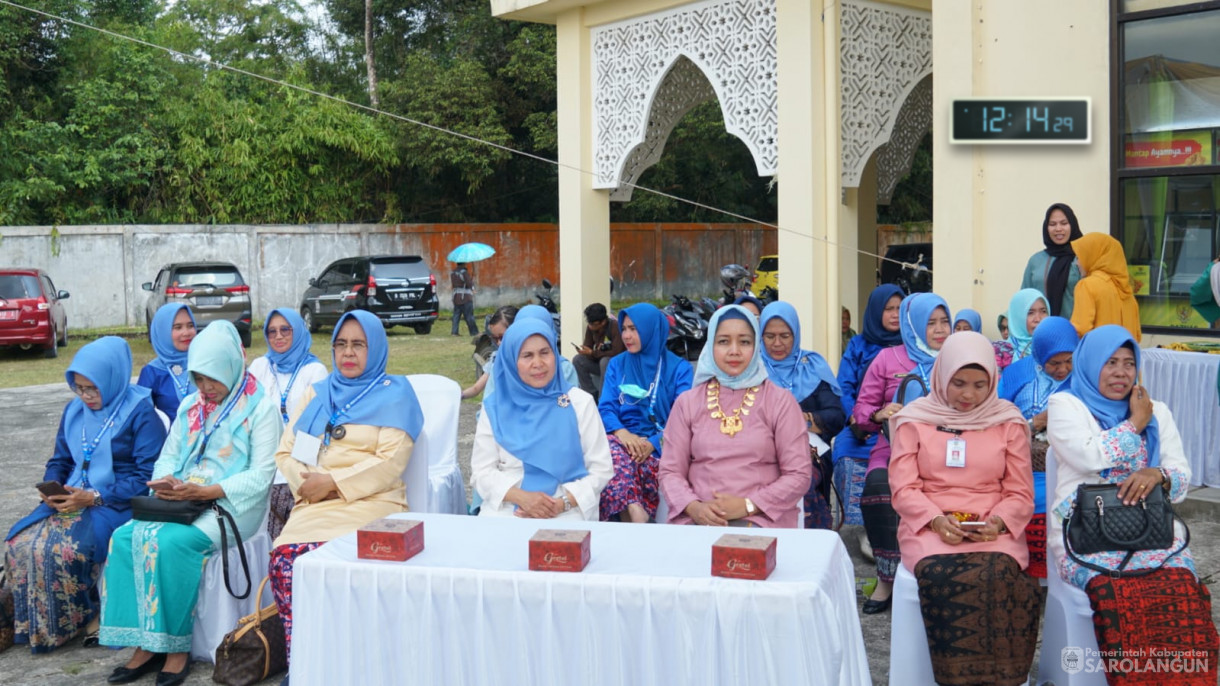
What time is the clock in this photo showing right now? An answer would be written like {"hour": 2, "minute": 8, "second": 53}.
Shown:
{"hour": 12, "minute": 14, "second": 29}
